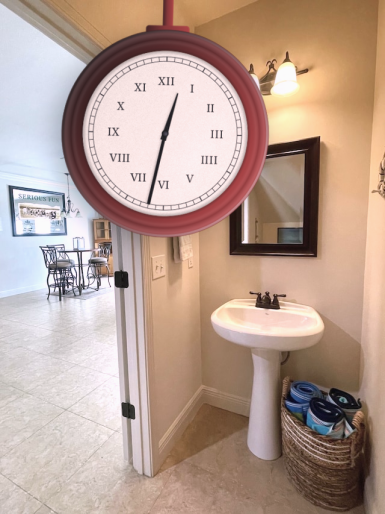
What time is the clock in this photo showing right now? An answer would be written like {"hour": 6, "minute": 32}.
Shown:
{"hour": 12, "minute": 32}
